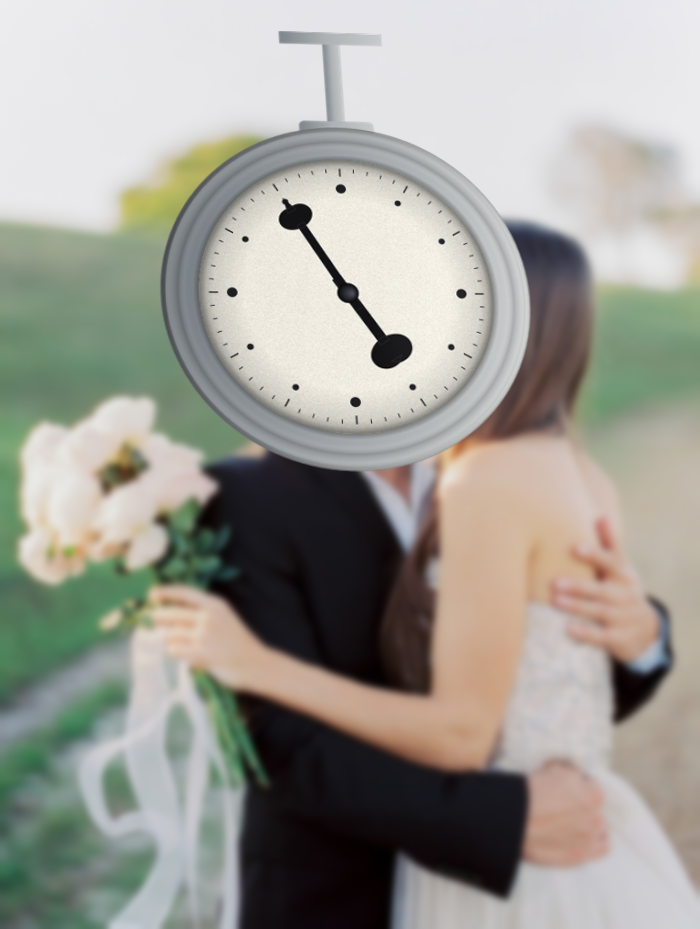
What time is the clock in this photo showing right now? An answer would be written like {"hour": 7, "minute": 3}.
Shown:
{"hour": 4, "minute": 55}
